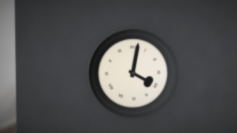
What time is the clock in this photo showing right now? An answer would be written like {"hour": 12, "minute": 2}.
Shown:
{"hour": 4, "minute": 2}
